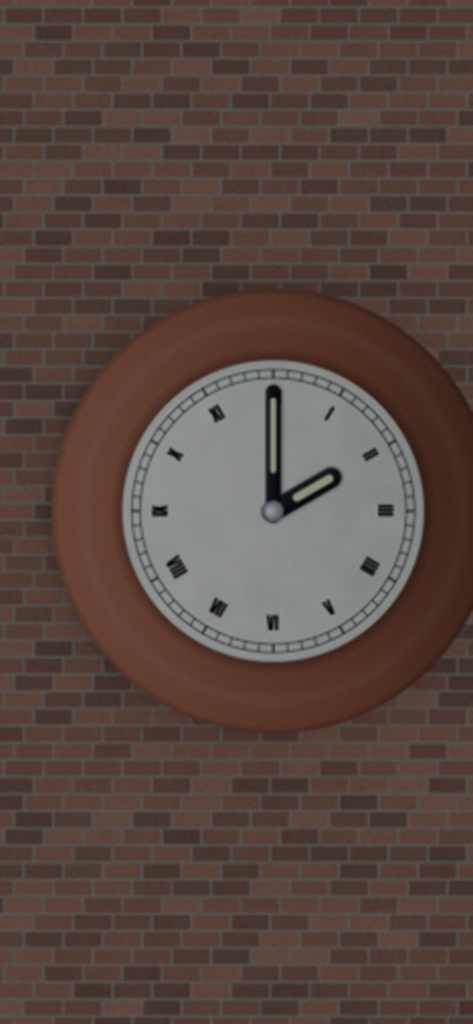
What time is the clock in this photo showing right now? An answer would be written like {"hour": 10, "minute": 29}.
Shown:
{"hour": 2, "minute": 0}
